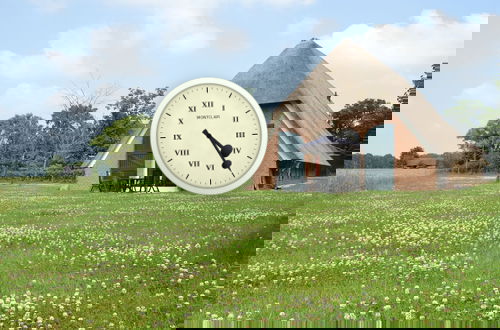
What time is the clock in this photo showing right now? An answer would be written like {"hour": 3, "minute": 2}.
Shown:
{"hour": 4, "minute": 25}
